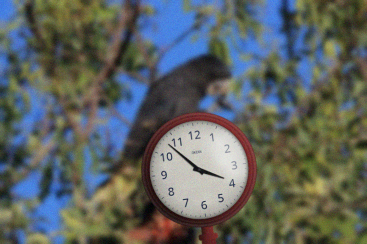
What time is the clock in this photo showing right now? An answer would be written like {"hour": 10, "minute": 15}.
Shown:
{"hour": 3, "minute": 53}
